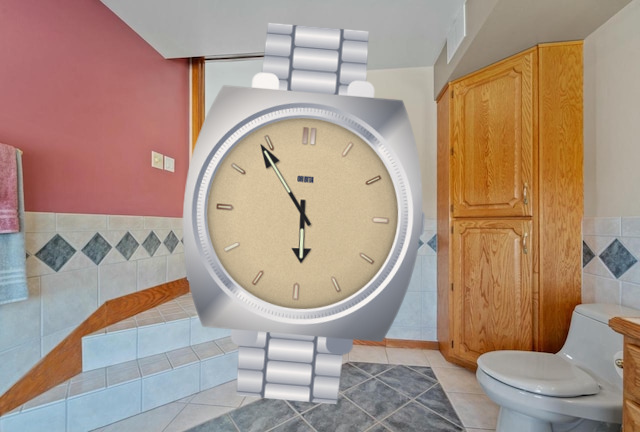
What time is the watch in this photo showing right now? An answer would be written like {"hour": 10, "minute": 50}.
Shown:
{"hour": 5, "minute": 54}
